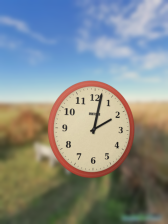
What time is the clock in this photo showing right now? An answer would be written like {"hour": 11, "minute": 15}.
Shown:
{"hour": 2, "minute": 2}
